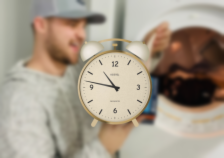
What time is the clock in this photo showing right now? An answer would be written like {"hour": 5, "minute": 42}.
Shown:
{"hour": 10, "minute": 47}
